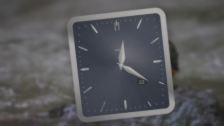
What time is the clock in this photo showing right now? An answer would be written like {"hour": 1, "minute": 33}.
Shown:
{"hour": 12, "minute": 21}
